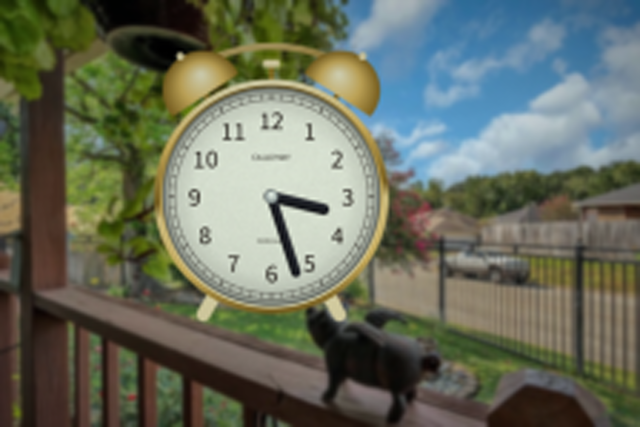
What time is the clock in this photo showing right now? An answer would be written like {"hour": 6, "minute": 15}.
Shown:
{"hour": 3, "minute": 27}
